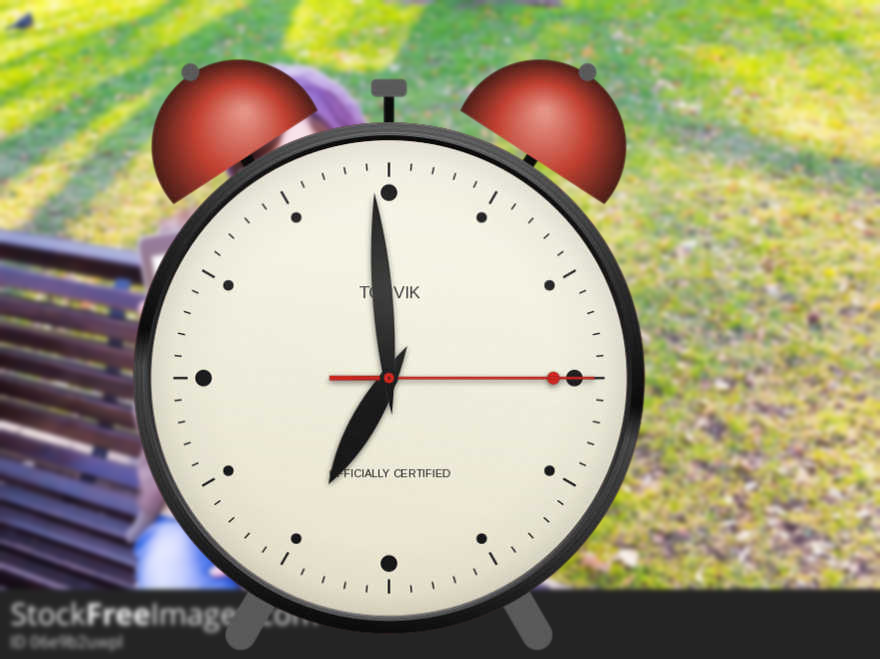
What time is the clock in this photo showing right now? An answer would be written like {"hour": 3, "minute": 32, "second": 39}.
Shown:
{"hour": 6, "minute": 59, "second": 15}
